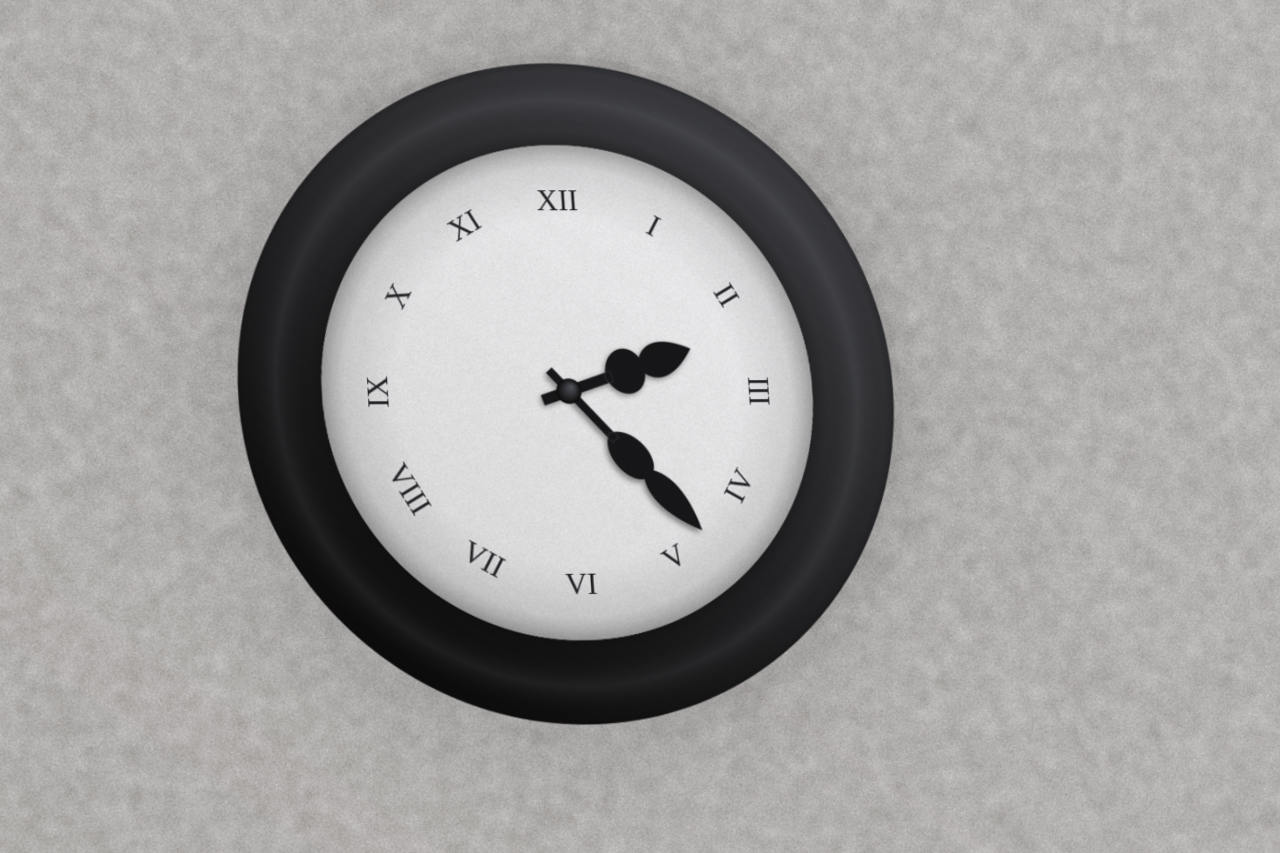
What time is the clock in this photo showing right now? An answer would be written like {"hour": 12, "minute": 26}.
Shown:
{"hour": 2, "minute": 23}
